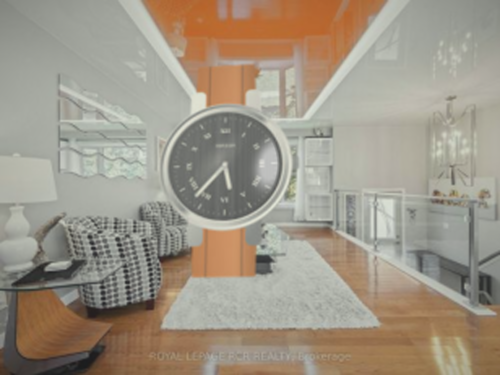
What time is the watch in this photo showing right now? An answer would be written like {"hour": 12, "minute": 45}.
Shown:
{"hour": 5, "minute": 37}
